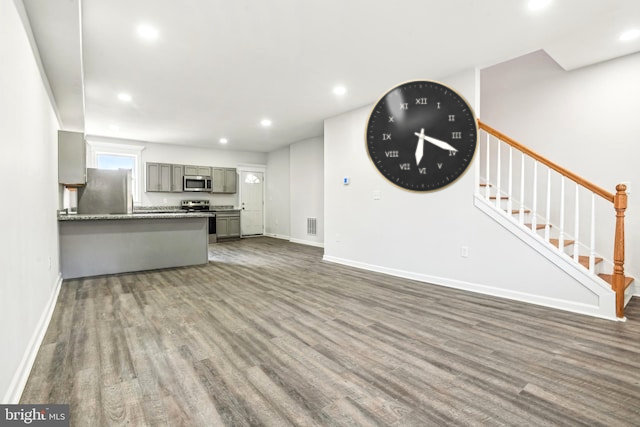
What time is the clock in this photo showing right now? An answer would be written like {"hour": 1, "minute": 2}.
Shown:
{"hour": 6, "minute": 19}
